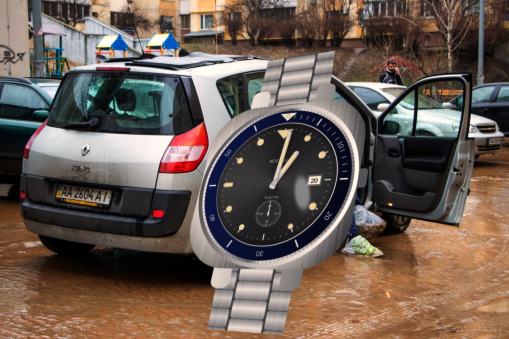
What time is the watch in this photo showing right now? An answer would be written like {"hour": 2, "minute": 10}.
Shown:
{"hour": 1, "minute": 1}
